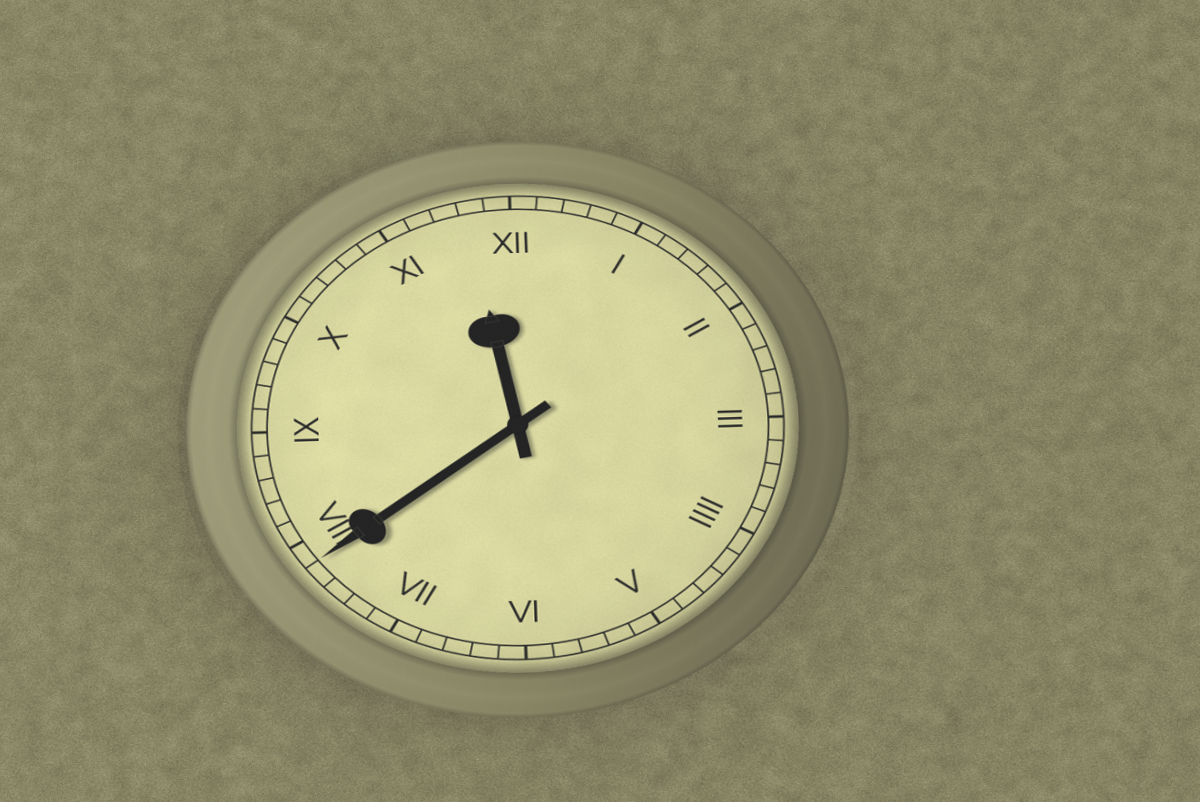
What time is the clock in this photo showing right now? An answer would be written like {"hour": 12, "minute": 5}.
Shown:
{"hour": 11, "minute": 39}
